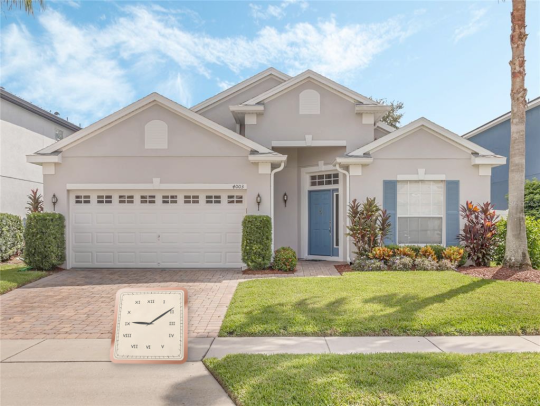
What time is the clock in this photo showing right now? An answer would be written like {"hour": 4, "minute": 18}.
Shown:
{"hour": 9, "minute": 9}
